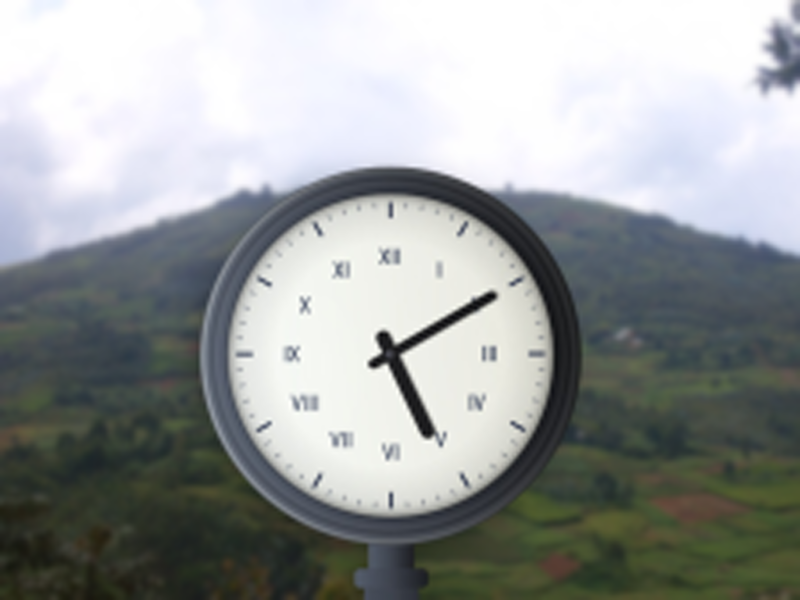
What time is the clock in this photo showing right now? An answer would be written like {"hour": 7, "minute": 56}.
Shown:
{"hour": 5, "minute": 10}
